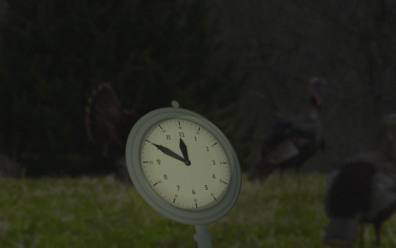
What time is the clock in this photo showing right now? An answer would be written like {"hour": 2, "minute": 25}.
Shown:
{"hour": 11, "minute": 50}
